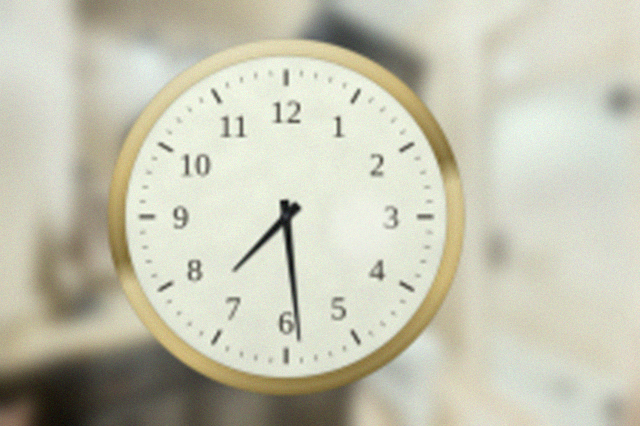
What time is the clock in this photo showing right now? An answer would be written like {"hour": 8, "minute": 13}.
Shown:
{"hour": 7, "minute": 29}
